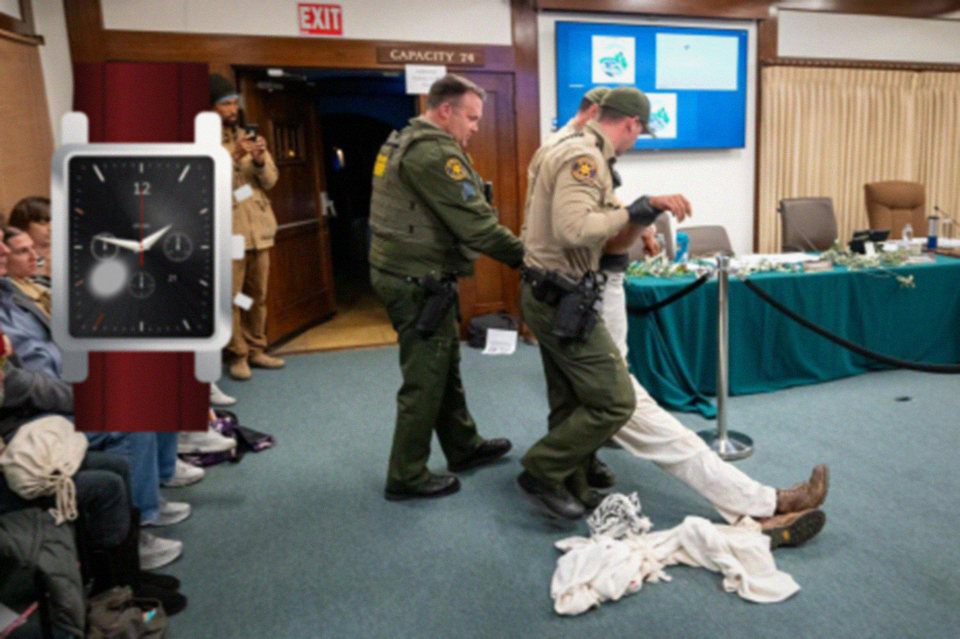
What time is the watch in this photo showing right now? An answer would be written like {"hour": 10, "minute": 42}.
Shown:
{"hour": 1, "minute": 47}
